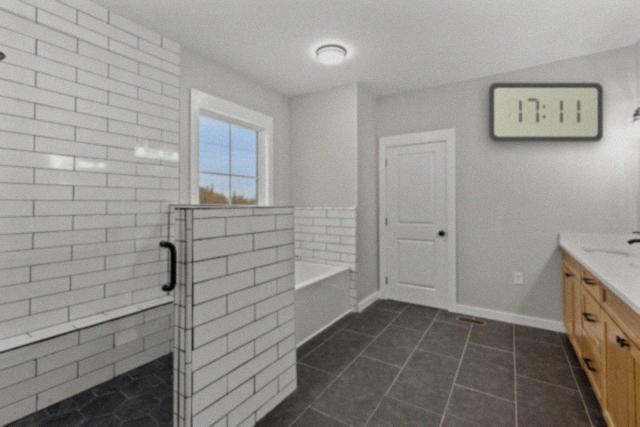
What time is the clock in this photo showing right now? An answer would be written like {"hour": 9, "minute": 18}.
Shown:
{"hour": 17, "minute": 11}
